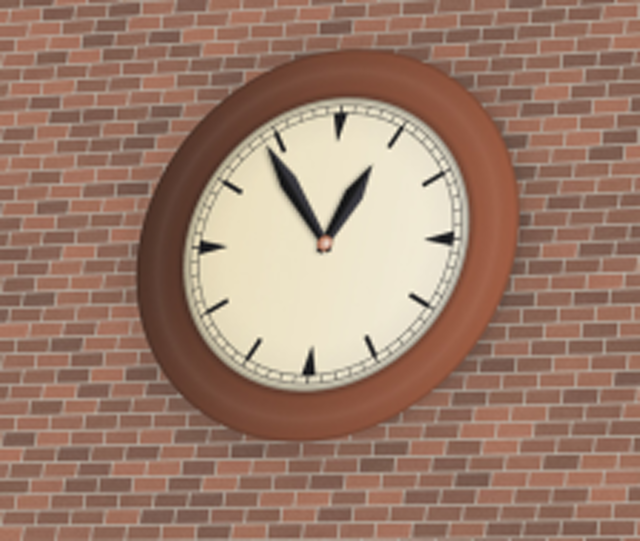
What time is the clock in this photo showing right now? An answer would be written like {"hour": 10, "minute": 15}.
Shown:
{"hour": 12, "minute": 54}
